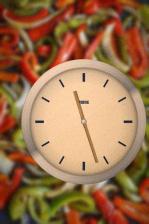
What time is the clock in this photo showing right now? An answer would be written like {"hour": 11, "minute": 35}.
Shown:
{"hour": 11, "minute": 27}
